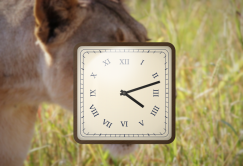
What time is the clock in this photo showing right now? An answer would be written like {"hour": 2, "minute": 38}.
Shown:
{"hour": 4, "minute": 12}
